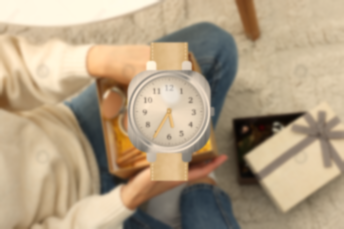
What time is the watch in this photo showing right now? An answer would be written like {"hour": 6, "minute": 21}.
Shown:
{"hour": 5, "minute": 35}
